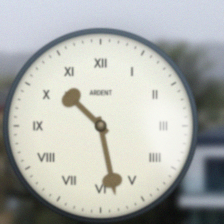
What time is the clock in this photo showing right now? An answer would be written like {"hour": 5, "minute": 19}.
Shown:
{"hour": 10, "minute": 28}
